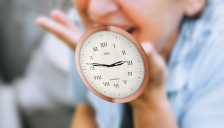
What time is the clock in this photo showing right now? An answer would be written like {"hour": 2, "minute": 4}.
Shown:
{"hour": 2, "minute": 47}
